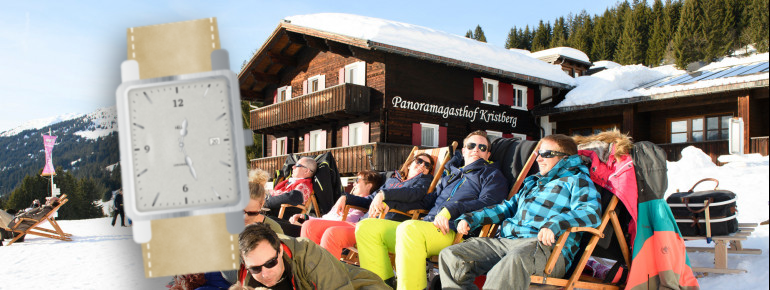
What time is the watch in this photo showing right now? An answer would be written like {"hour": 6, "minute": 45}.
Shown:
{"hour": 12, "minute": 27}
